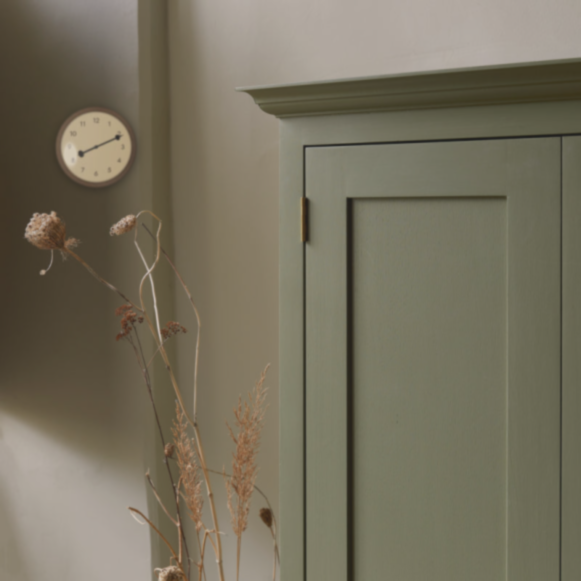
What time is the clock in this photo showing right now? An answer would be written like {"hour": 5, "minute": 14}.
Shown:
{"hour": 8, "minute": 11}
